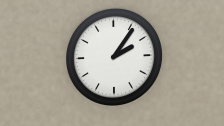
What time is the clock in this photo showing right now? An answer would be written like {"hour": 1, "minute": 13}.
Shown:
{"hour": 2, "minute": 6}
